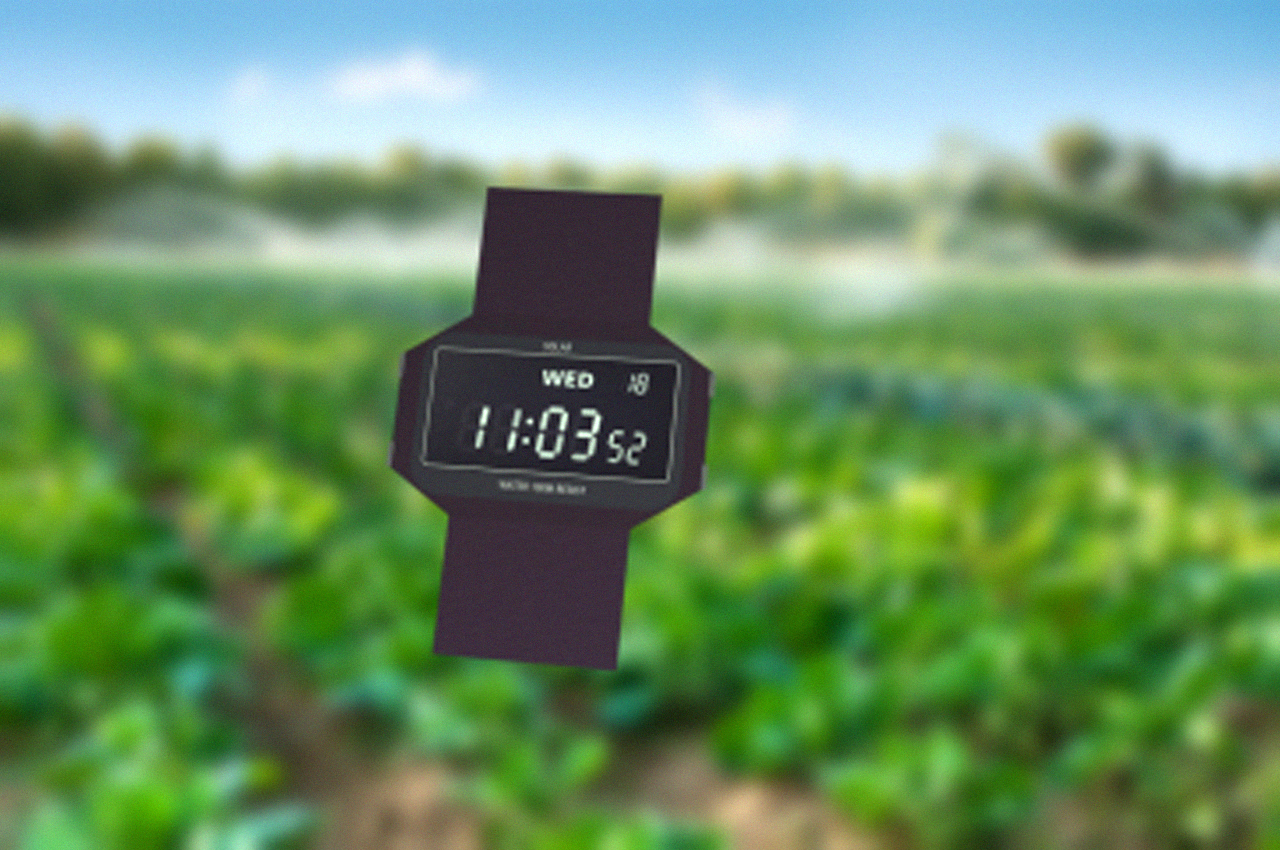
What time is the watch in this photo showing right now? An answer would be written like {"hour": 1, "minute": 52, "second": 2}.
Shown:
{"hour": 11, "minute": 3, "second": 52}
